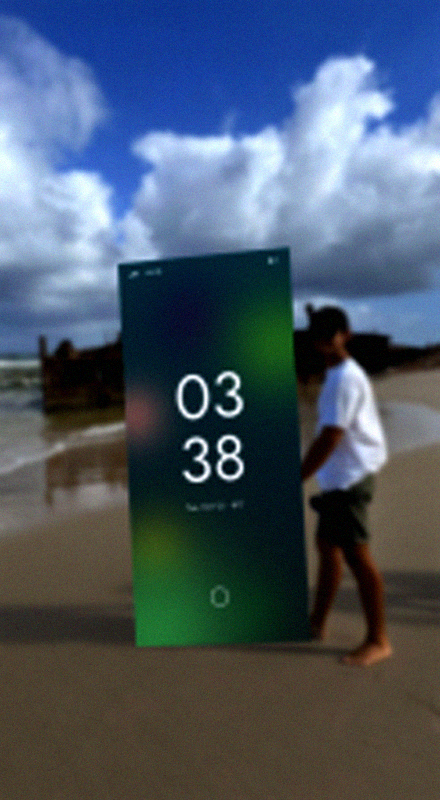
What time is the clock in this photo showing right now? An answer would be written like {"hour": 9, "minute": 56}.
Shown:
{"hour": 3, "minute": 38}
